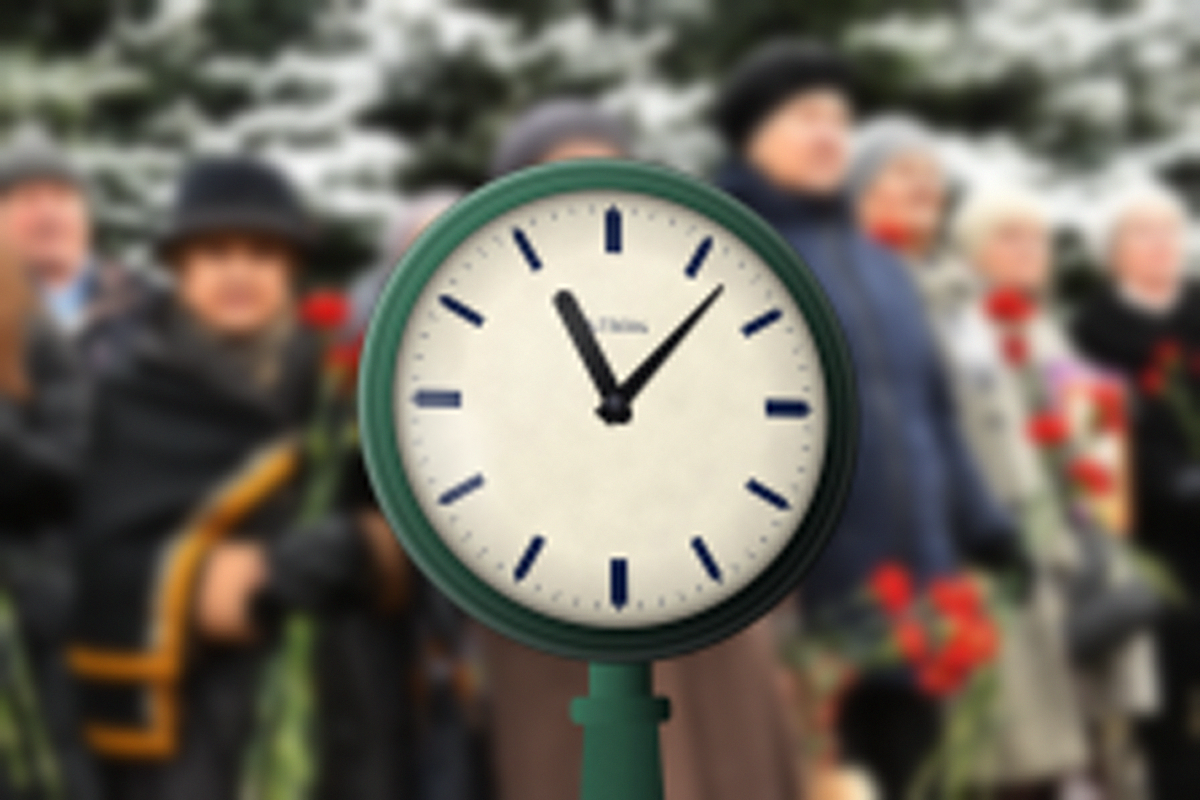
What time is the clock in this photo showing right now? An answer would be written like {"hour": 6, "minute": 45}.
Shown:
{"hour": 11, "minute": 7}
